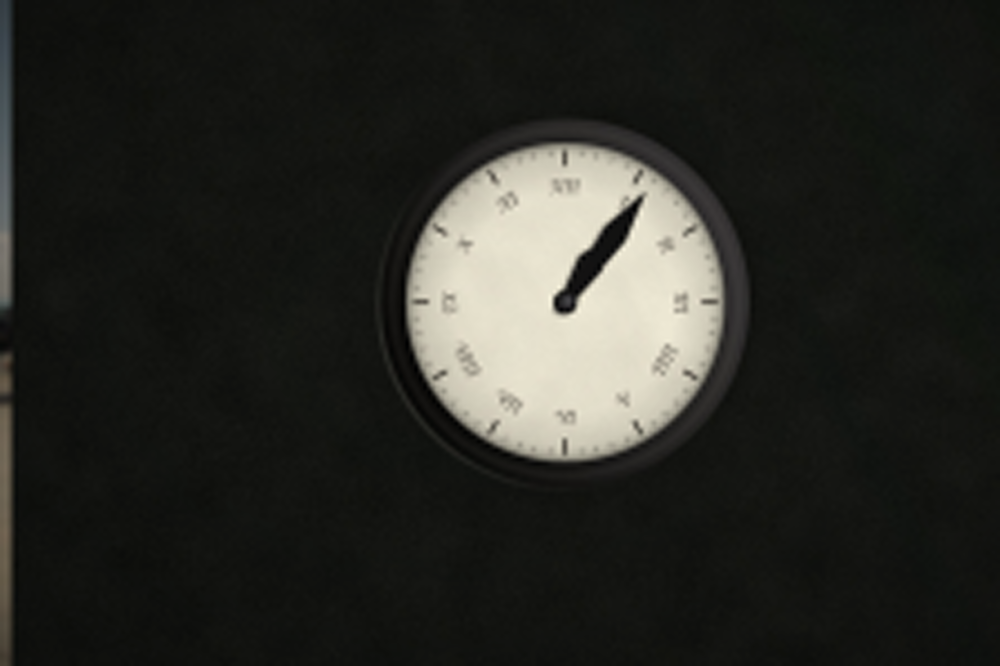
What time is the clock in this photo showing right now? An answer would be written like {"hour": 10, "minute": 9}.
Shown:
{"hour": 1, "minute": 6}
